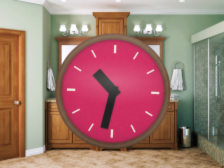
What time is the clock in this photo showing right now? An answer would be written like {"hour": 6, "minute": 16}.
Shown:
{"hour": 10, "minute": 32}
